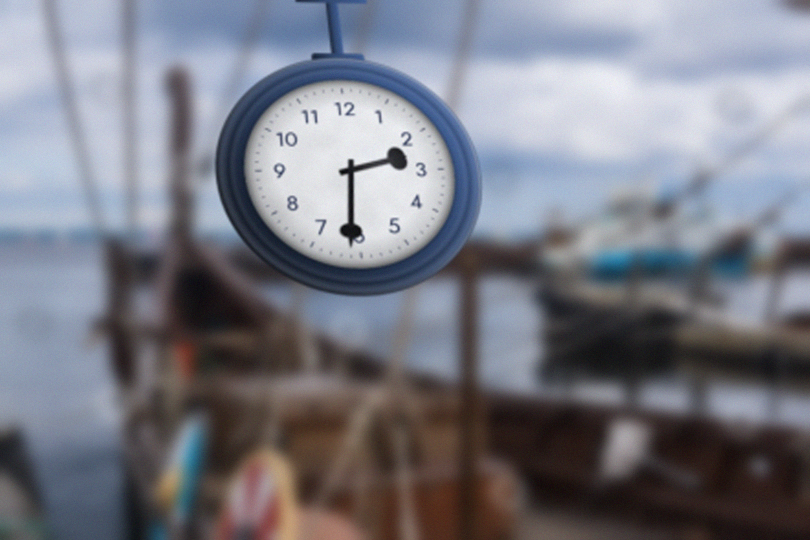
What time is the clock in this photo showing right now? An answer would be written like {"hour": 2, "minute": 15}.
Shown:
{"hour": 2, "minute": 31}
